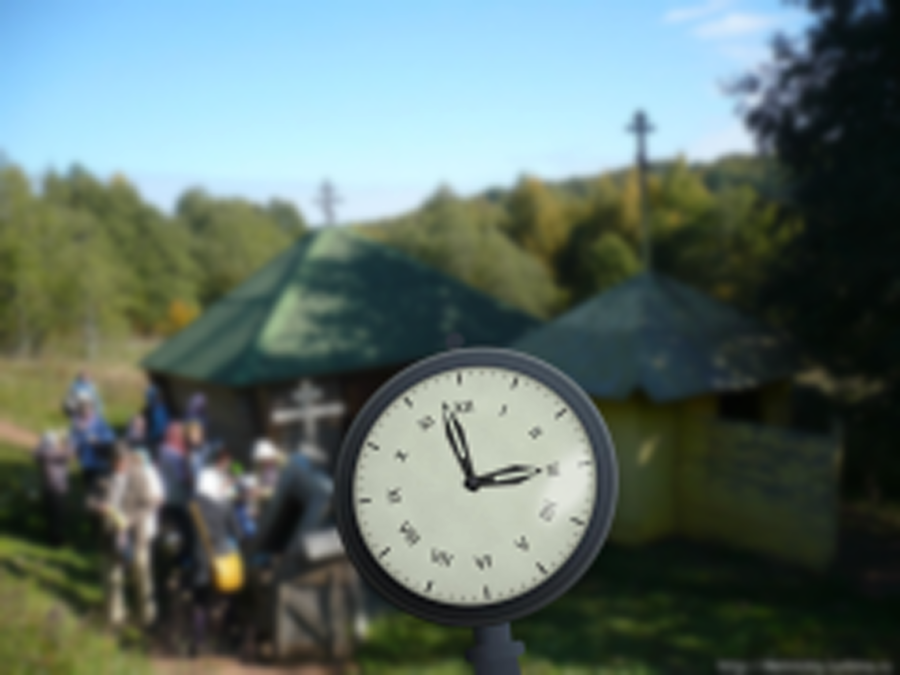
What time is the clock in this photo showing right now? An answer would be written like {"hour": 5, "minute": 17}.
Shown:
{"hour": 2, "minute": 58}
